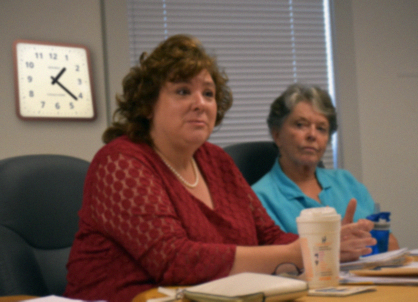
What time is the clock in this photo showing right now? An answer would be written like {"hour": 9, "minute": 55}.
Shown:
{"hour": 1, "minute": 22}
